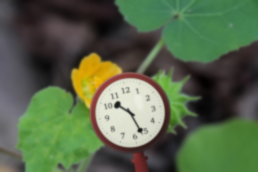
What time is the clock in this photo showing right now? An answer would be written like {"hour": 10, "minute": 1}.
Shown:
{"hour": 10, "minute": 27}
